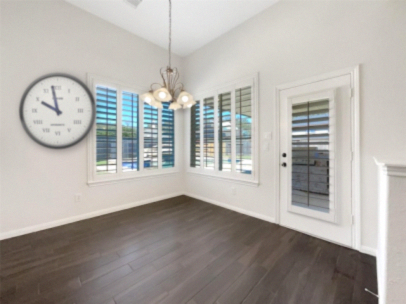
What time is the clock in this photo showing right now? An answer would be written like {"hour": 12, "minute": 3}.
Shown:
{"hour": 9, "minute": 58}
